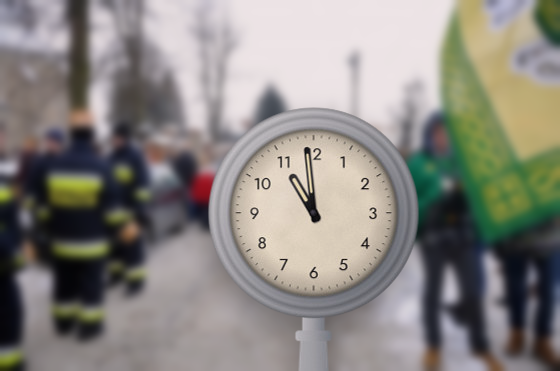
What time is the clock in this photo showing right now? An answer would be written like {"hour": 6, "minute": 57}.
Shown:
{"hour": 10, "minute": 59}
